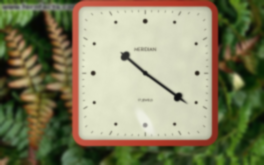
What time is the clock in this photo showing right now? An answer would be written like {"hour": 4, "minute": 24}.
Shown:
{"hour": 10, "minute": 21}
